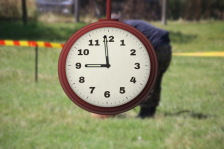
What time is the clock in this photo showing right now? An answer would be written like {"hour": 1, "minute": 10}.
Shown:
{"hour": 8, "minute": 59}
